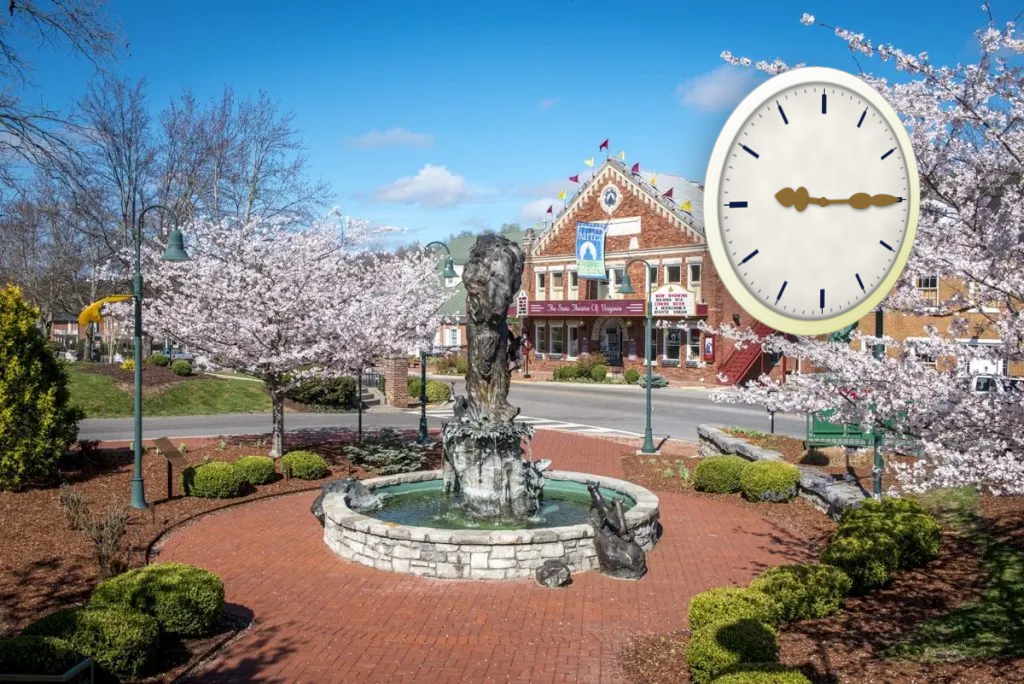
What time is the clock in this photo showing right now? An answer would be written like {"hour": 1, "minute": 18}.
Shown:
{"hour": 9, "minute": 15}
